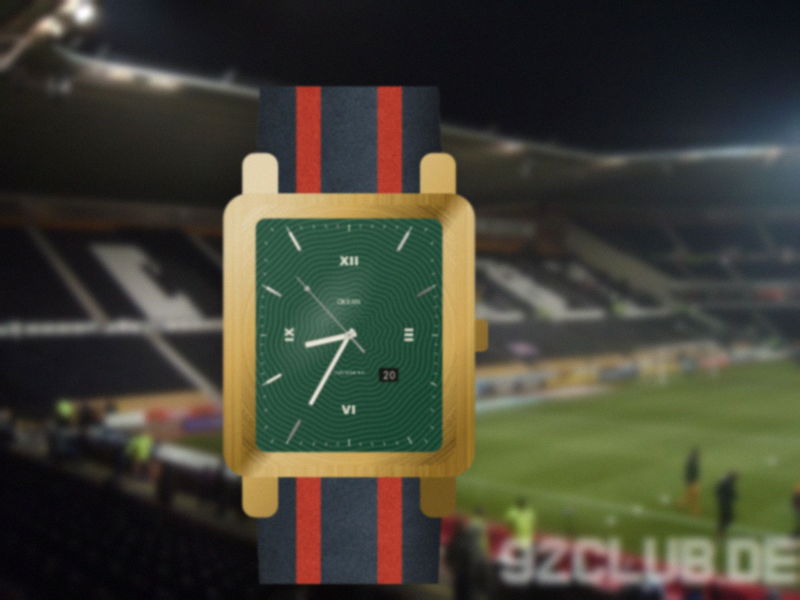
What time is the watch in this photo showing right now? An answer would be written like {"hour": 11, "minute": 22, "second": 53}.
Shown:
{"hour": 8, "minute": 34, "second": 53}
